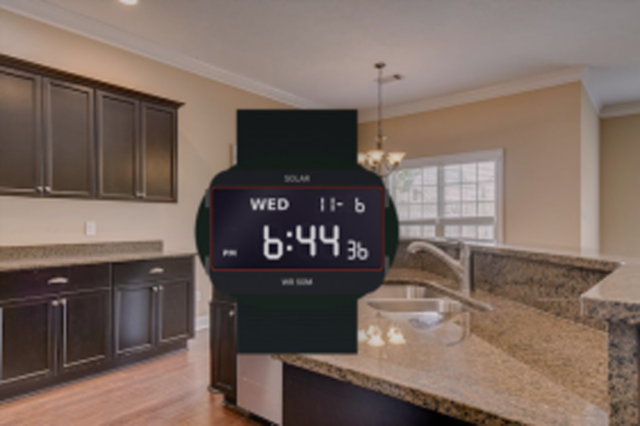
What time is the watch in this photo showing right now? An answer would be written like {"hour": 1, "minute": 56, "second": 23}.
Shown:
{"hour": 6, "minute": 44, "second": 36}
